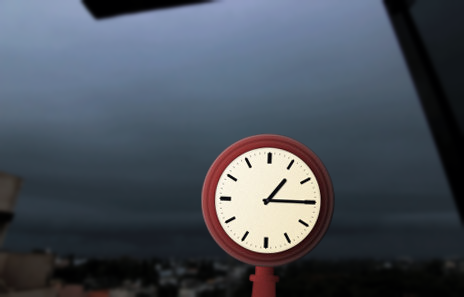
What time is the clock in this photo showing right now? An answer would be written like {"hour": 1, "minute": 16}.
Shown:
{"hour": 1, "minute": 15}
